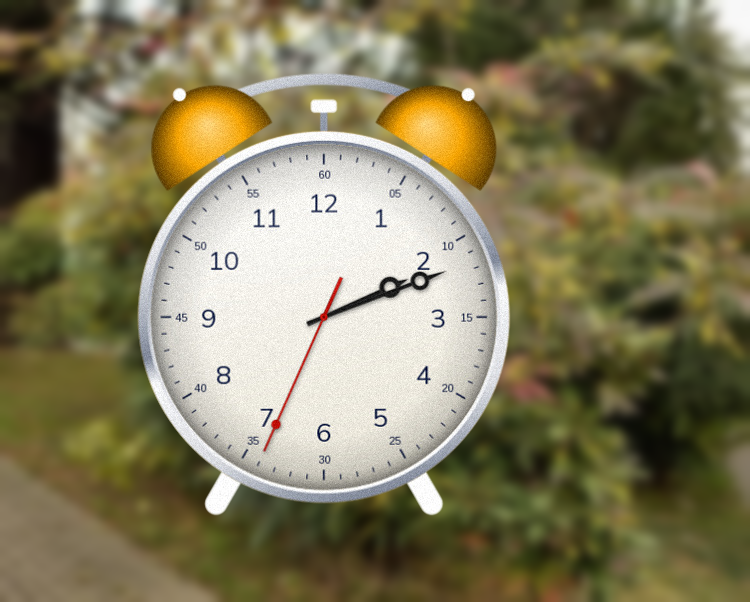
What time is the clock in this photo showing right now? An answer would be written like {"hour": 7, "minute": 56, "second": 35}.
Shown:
{"hour": 2, "minute": 11, "second": 34}
